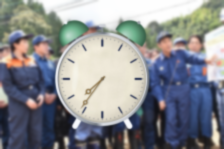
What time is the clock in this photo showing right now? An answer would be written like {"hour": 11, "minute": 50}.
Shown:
{"hour": 7, "minute": 36}
